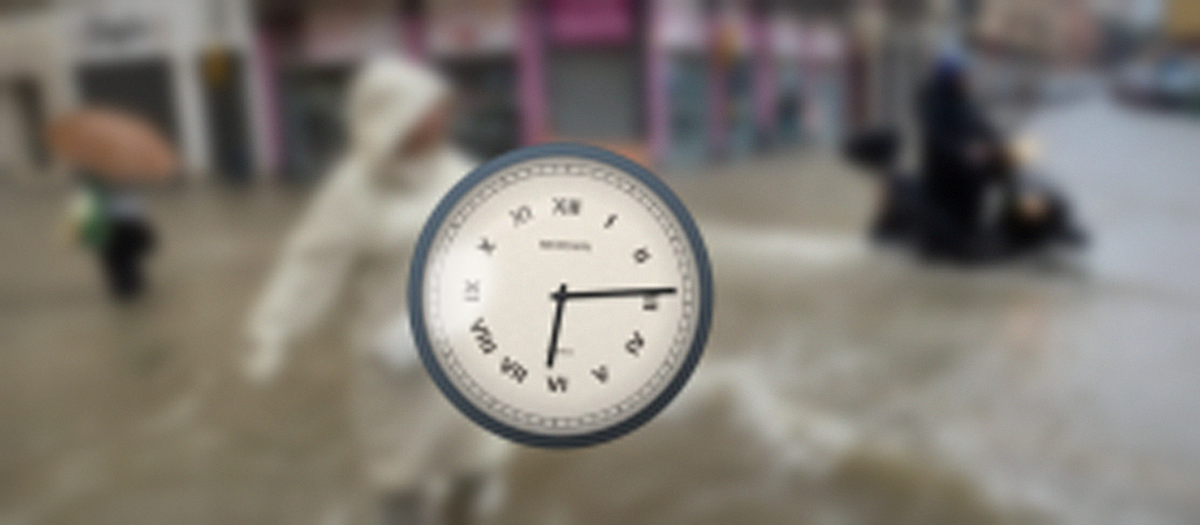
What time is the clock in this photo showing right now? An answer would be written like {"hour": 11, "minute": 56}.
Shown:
{"hour": 6, "minute": 14}
